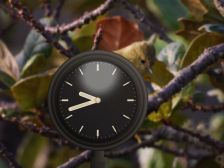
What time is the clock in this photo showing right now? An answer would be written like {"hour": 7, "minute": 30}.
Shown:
{"hour": 9, "minute": 42}
